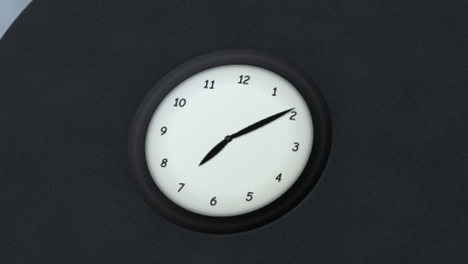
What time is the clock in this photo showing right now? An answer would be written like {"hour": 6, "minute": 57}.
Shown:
{"hour": 7, "minute": 9}
